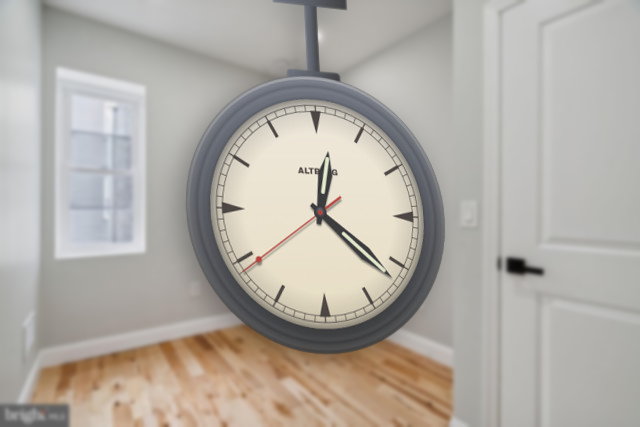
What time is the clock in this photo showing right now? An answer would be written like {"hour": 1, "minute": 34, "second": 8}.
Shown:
{"hour": 12, "minute": 21, "second": 39}
